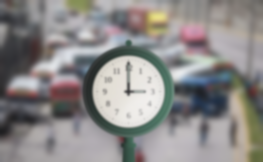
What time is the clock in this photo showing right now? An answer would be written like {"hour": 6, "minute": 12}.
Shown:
{"hour": 3, "minute": 0}
